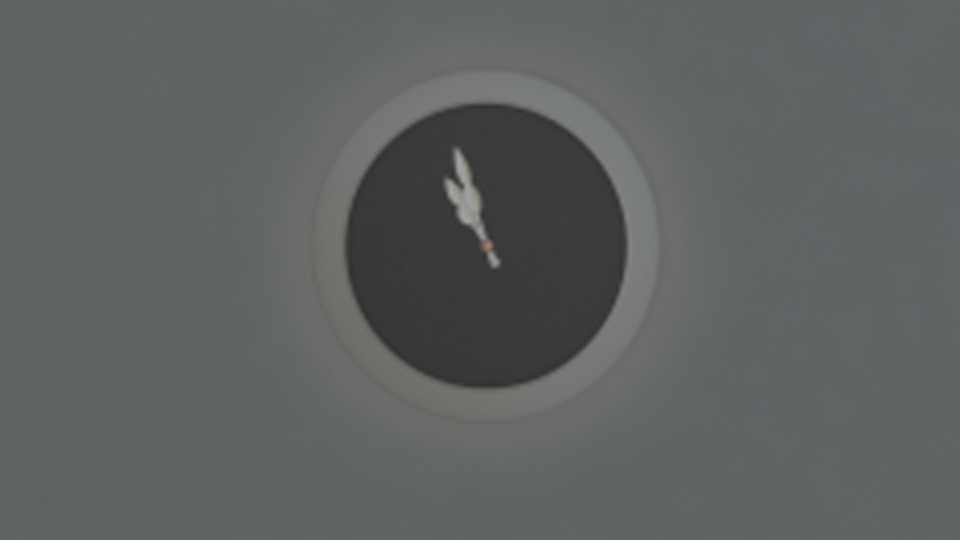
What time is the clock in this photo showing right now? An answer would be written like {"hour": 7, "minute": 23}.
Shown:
{"hour": 10, "minute": 57}
